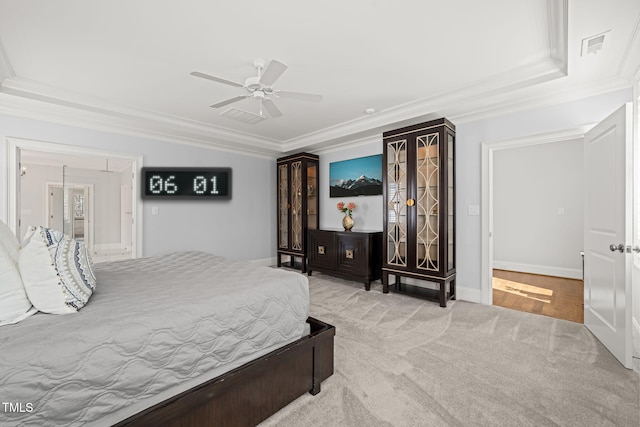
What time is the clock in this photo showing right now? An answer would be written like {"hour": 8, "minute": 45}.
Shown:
{"hour": 6, "minute": 1}
